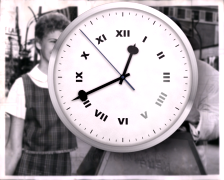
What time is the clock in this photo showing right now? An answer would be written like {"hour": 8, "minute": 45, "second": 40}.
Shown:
{"hour": 12, "minute": 40, "second": 53}
